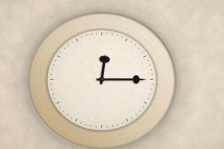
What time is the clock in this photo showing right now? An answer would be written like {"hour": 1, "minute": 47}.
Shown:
{"hour": 12, "minute": 15}
